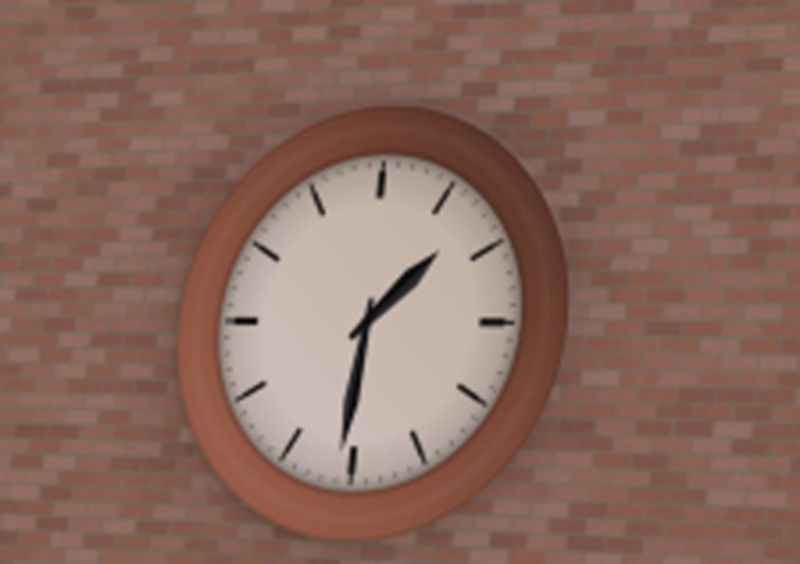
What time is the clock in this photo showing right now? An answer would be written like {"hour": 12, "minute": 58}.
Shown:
{"hour": 1, "minute": 31}
